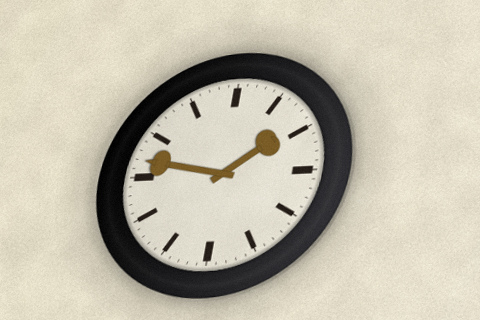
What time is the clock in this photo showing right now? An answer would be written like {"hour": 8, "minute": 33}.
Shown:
{"hour": 1, "minute": 47}
